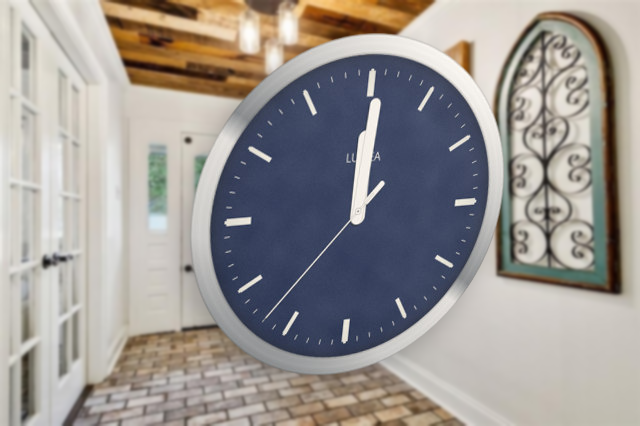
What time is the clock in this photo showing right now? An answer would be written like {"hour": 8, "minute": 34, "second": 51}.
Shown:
{"hour": 12, "minute": 0, "second": 37}
